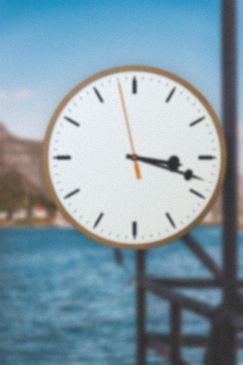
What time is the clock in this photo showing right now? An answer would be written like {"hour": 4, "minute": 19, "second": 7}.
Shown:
{"hour": 3, "minute": 17, "second": 58}
